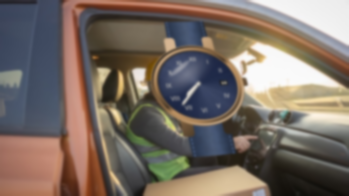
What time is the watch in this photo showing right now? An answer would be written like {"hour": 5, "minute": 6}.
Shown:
{"hour": 7, "minute": 37}
